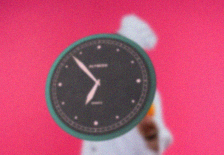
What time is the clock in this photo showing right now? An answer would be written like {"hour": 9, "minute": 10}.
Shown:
{"hour": 6, "minute": 53}
